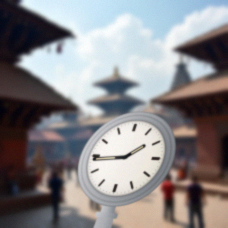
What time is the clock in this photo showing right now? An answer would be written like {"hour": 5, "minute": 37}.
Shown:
{"hour": 1, "minute": 44}
